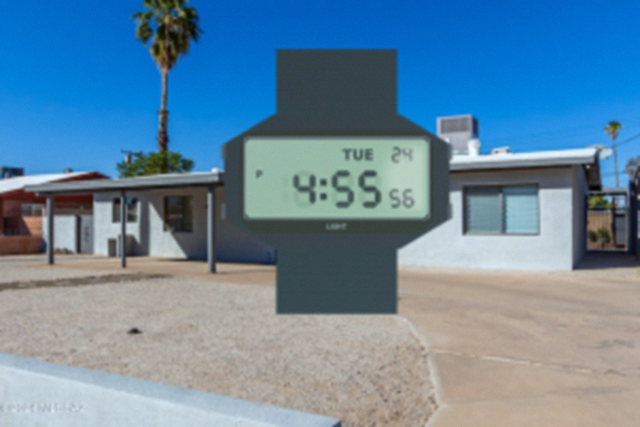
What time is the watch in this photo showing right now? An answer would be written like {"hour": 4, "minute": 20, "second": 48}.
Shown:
{"hour": 4, "minute": 55, "second": 56}
